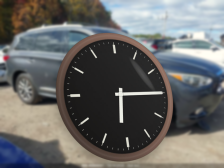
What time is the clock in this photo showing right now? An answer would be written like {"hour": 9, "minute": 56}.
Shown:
{"hour": 6, "minute": 15}
